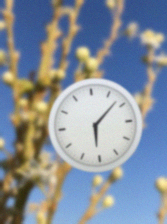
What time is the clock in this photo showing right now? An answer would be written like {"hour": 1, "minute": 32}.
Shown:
{"hour": 6, "minute": 8}
